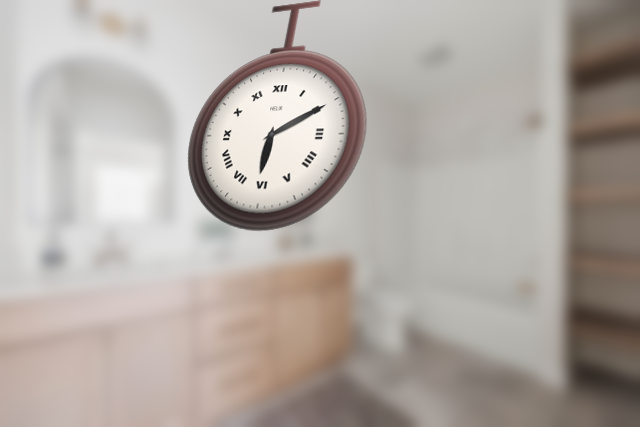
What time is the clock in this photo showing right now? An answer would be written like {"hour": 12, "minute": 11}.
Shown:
{"hour": 6, "minute": 10}
